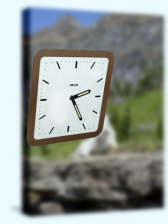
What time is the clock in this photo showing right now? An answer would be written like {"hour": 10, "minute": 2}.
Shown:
{"hour": 2, "minute": 25}
